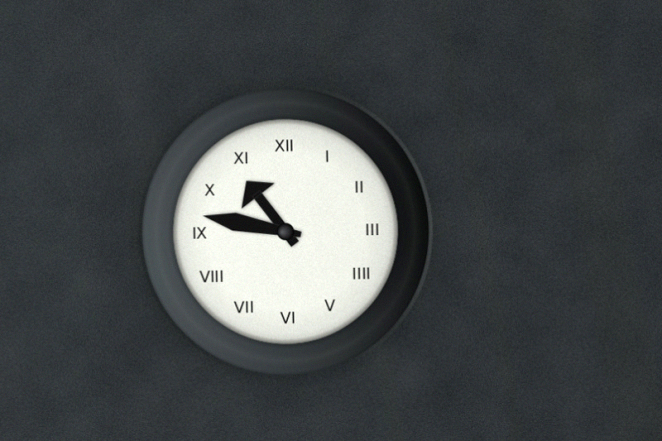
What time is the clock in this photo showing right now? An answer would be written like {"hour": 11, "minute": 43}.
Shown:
{"hour": 10, "minute": 47}
